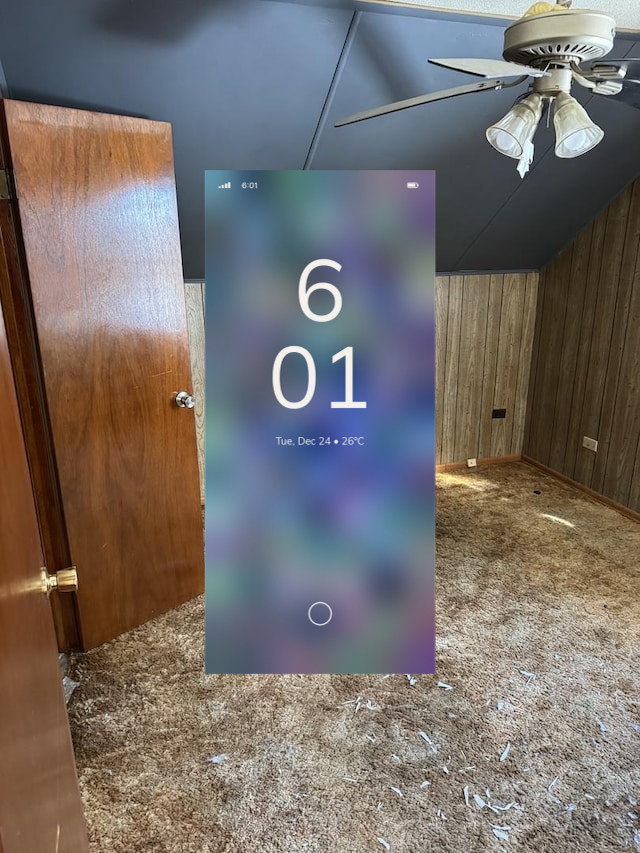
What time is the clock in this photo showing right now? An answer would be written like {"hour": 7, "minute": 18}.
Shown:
{"hour": 6, "minute": 1}
